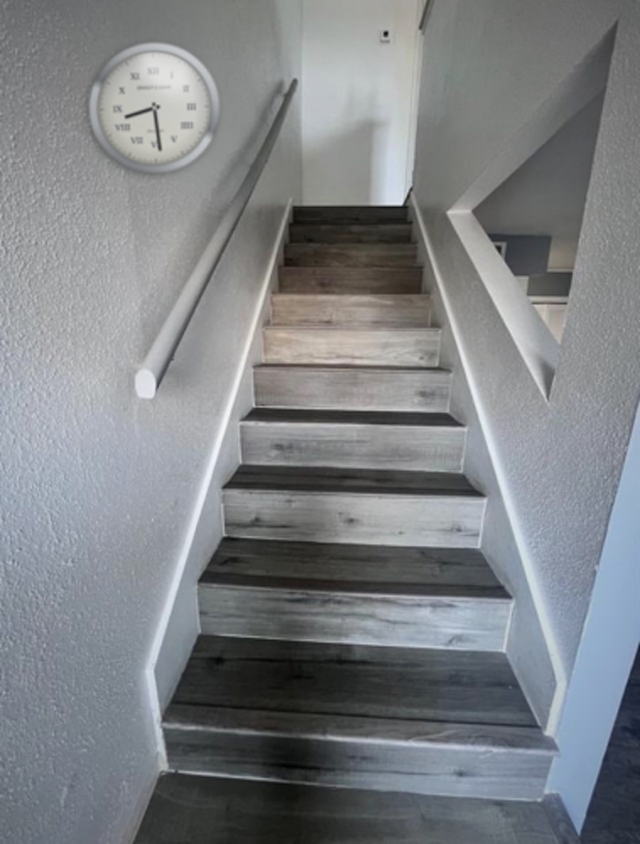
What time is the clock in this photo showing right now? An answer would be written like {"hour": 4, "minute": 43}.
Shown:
{"hour": 8, "minute": 29}
